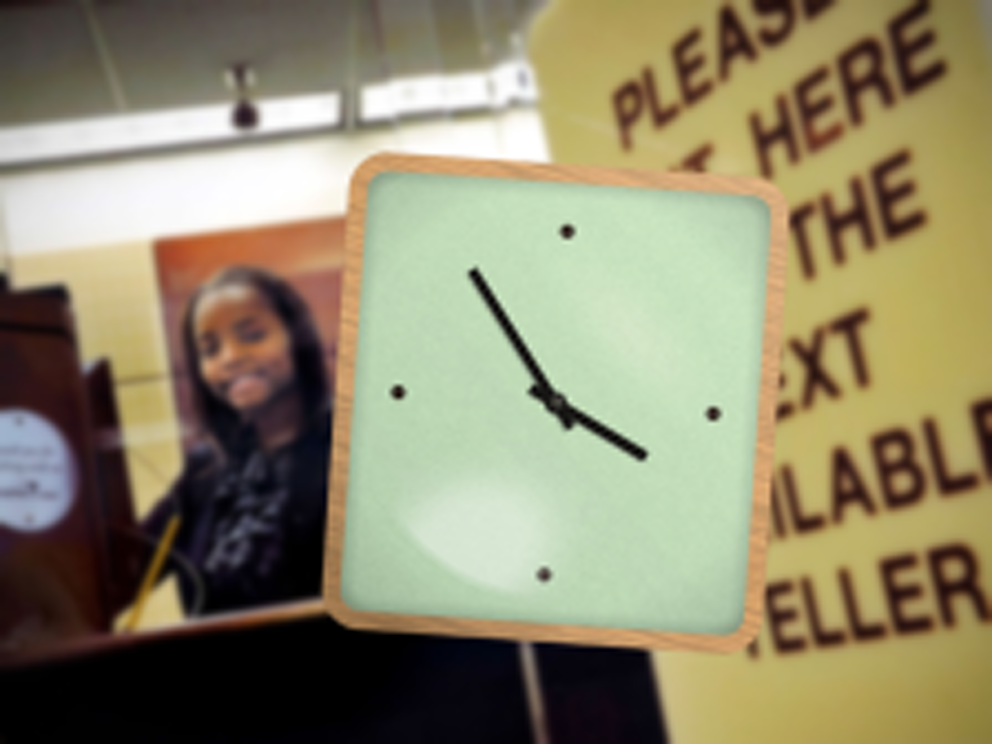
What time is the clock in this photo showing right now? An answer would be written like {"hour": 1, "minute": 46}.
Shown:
{"hour": 3, "minute": 54}
